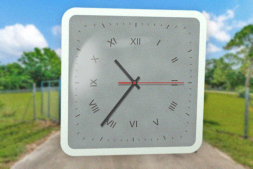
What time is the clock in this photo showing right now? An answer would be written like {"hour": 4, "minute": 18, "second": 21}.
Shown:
{"hour": 10, "minute": 36, "second": 15}
